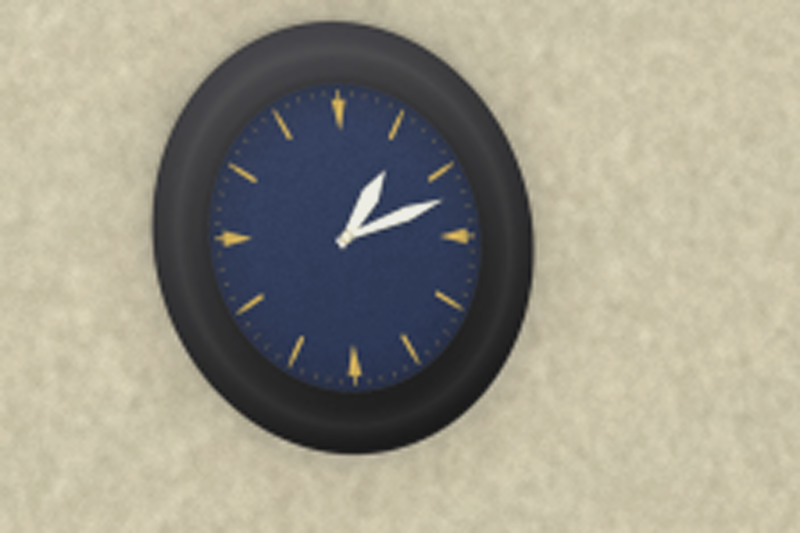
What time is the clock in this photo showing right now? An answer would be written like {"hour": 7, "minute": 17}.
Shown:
{"hour": 1, "minute": 12}
